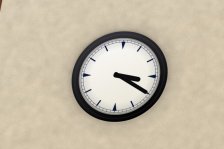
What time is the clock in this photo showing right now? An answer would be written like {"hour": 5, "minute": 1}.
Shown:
{"hour": 3, "minute": 20}
